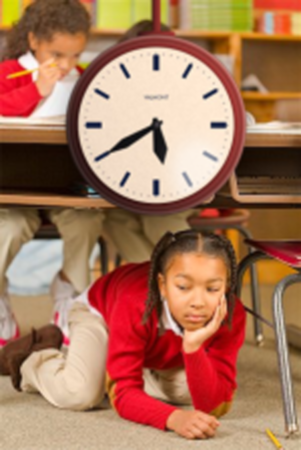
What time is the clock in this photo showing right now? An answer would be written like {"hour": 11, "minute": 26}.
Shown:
{"hour": 5, "minute": 40}
